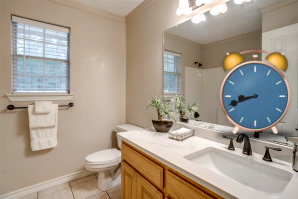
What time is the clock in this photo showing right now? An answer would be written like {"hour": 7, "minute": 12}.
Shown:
{"hour": 8, "minute": 42}
